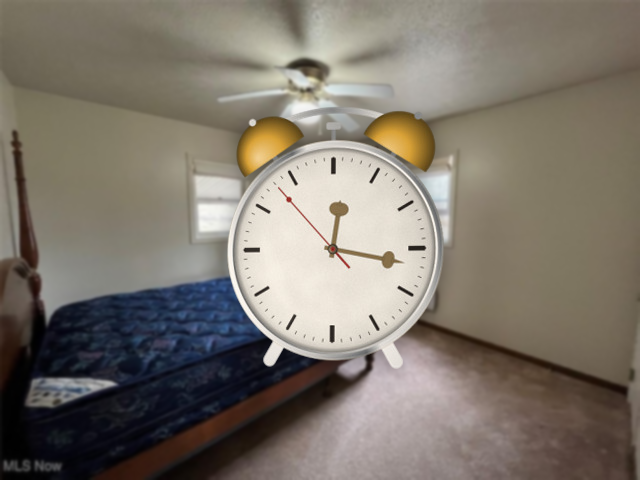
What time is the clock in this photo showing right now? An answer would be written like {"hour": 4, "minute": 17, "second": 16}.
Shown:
{"hour": 12, "minute": 16, "second": 53}
